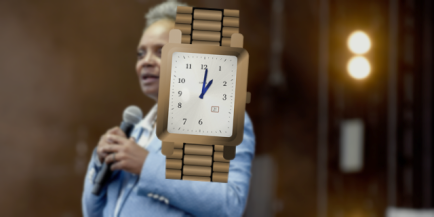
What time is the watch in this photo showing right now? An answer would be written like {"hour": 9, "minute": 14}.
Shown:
{"hour": 1, "minute": 1}
